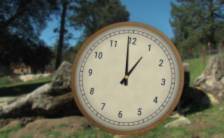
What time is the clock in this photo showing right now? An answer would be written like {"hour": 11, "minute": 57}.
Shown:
{"hour": 12, "minute": 59}
